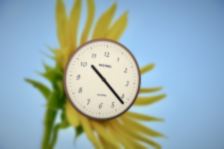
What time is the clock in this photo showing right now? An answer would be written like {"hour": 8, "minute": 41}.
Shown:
{"hour": 10, "minute": 22}
